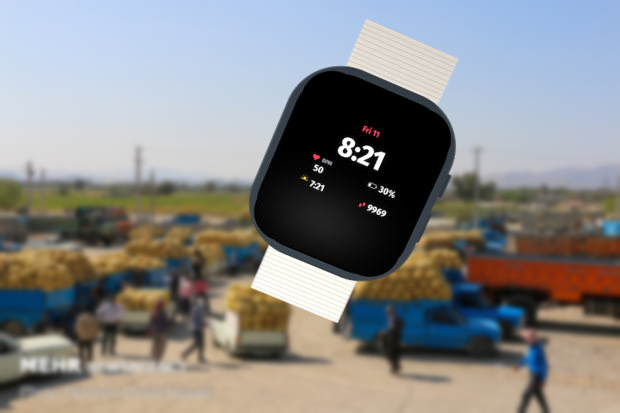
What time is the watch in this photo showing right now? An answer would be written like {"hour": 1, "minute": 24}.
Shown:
{"hour": 8, "minute": 21}
